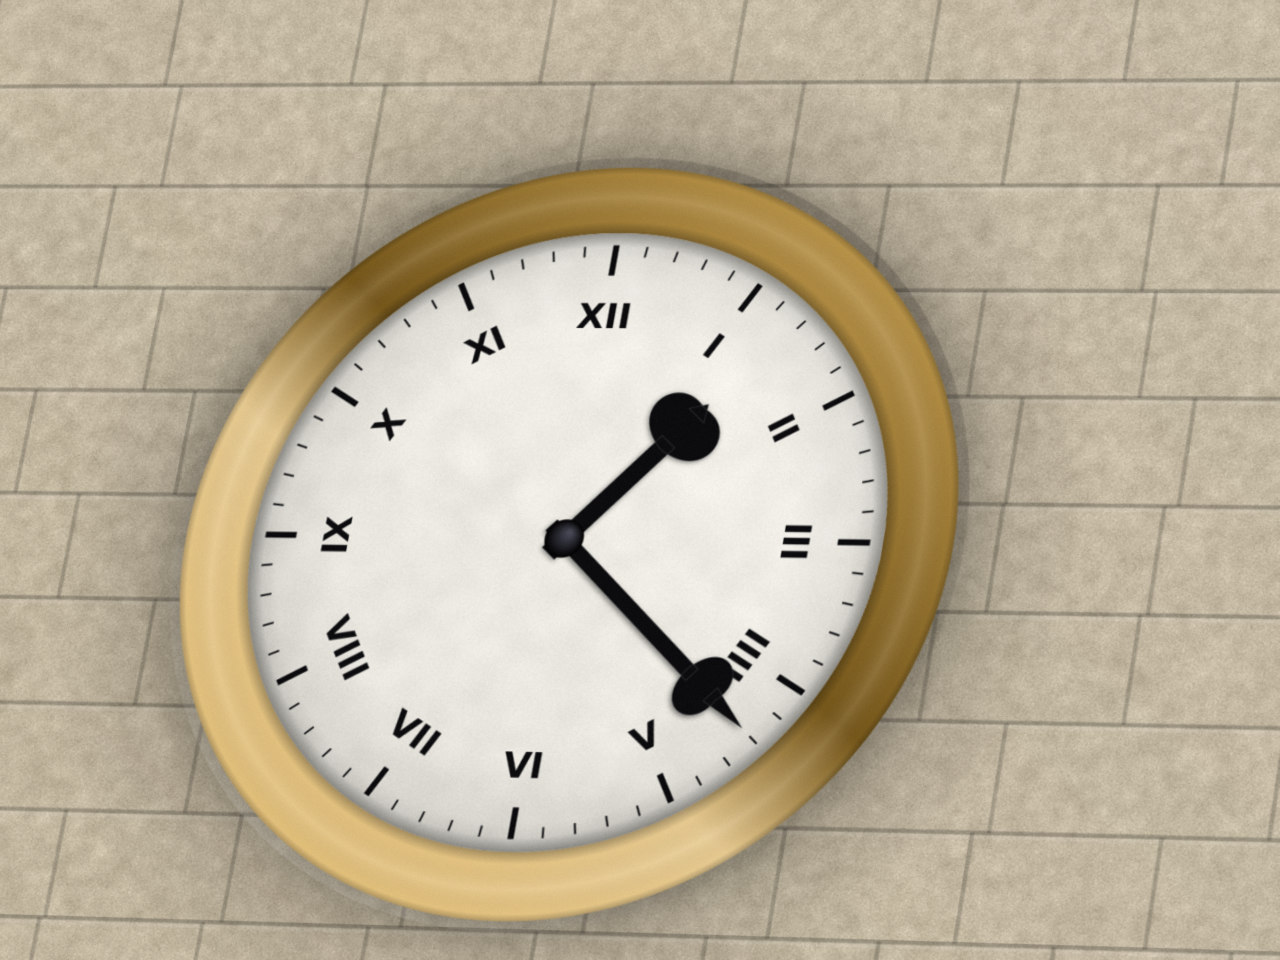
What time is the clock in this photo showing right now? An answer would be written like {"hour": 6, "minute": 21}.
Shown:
{"hour": 1, "minute": 22}
